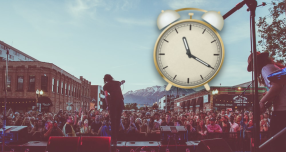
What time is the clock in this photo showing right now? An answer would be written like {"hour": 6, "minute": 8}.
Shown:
{"hour": 11, "minute": 20}
